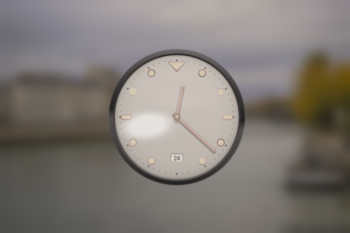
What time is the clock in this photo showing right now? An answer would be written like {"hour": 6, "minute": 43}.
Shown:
{"hour": 12, "minute": 22}
